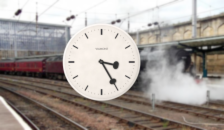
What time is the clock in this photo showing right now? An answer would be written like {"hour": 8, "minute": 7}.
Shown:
{"hour": 3, "minute": 25}
